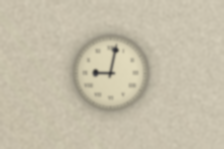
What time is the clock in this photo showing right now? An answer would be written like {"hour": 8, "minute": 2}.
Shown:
{"hour": 9, "minute": 2}
